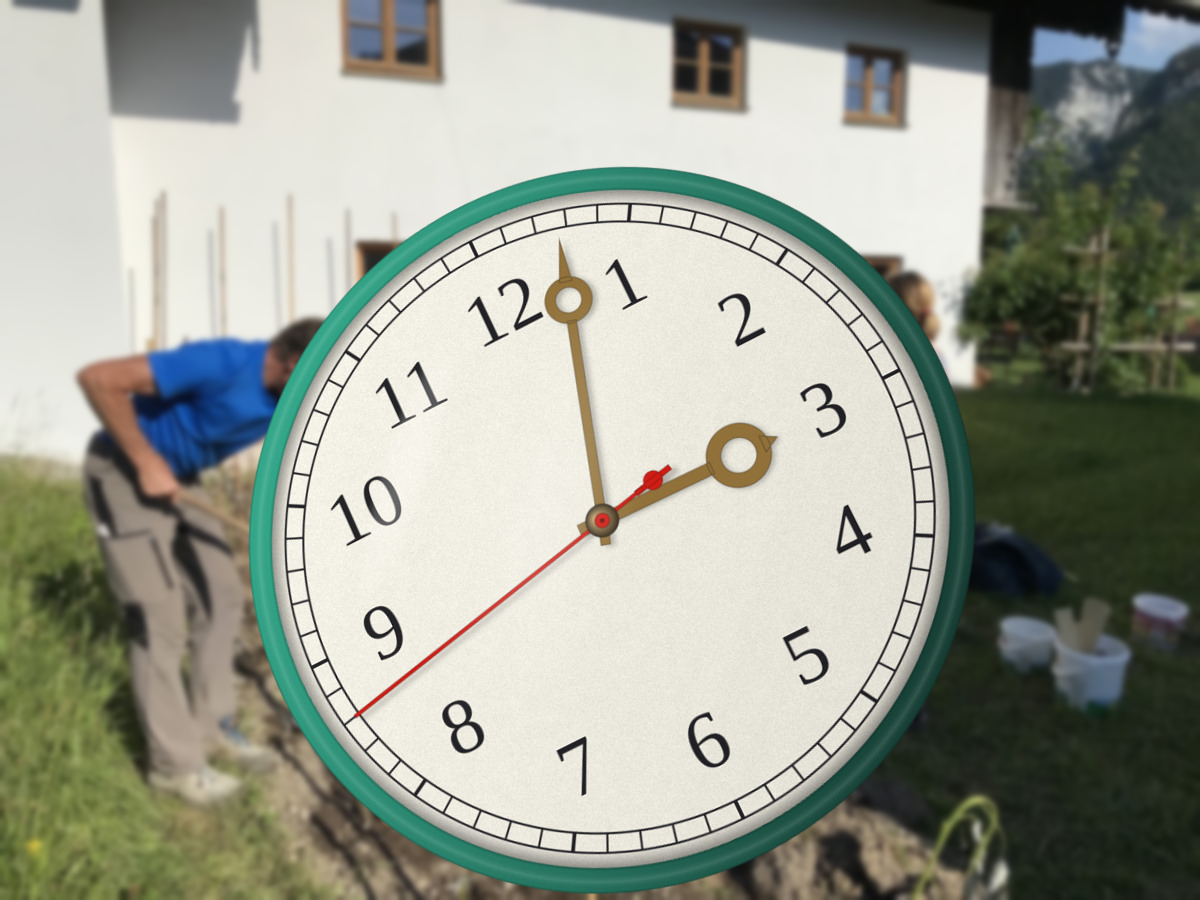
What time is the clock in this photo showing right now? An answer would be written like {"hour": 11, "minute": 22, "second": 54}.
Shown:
{"hour": 3, "minute": 2, "second": 43}
